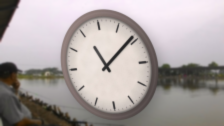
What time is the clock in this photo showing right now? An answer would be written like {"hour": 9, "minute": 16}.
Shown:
{"hour": 11, "minute": 9}
